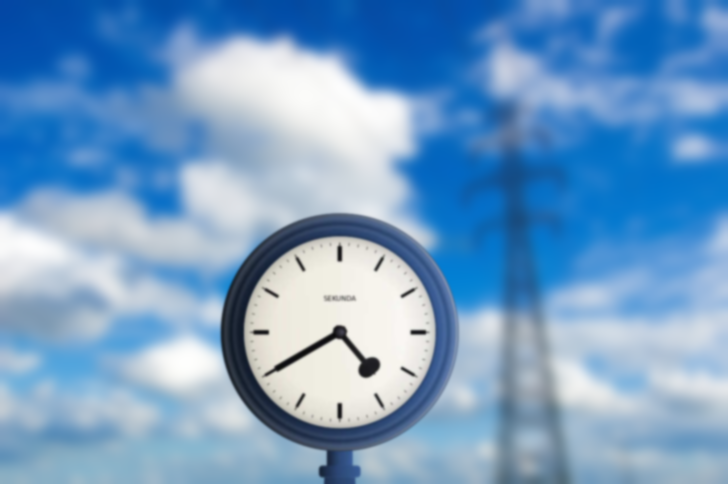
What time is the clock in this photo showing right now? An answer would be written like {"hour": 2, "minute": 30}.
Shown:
{"hour": 4, "minute": 40}
